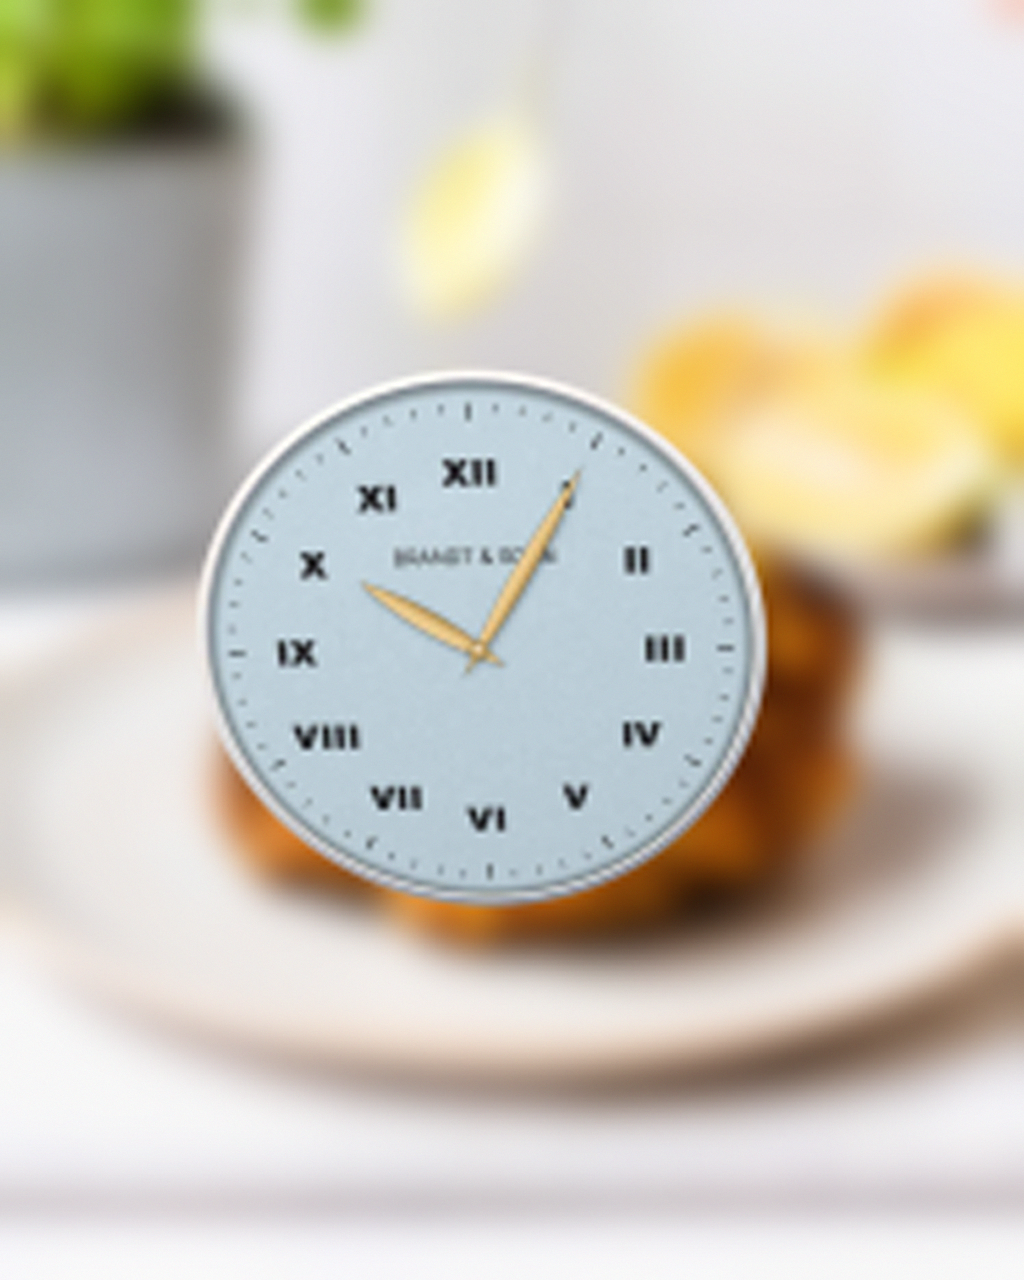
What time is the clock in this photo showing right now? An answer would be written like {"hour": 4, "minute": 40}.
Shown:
{"hour": 10, "minute": 5}
